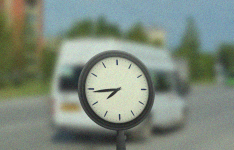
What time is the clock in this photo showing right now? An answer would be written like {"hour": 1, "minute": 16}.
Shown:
{"hour": 7, "minute": 44}
